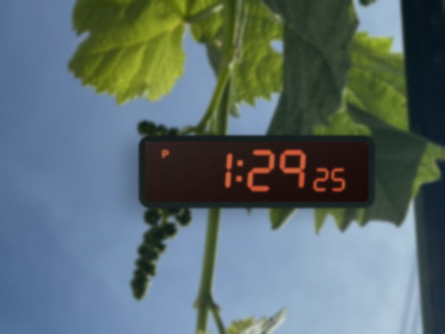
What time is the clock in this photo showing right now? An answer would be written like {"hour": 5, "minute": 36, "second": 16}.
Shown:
{"hour": 1, "minute": 29, "second": 25}
